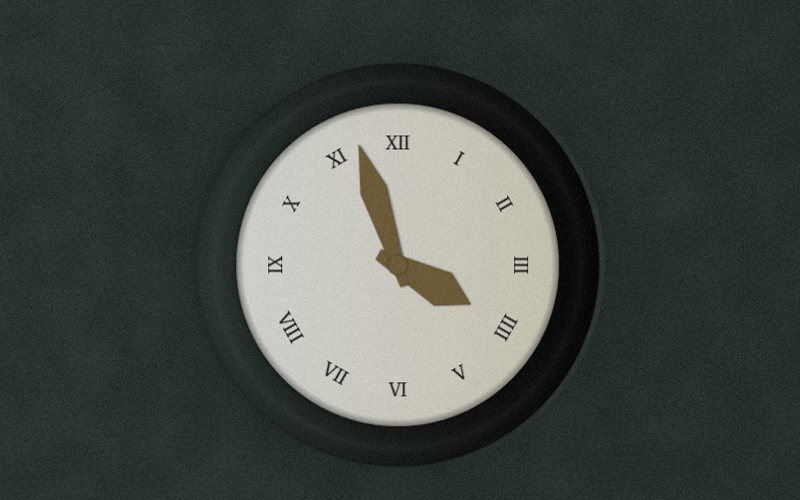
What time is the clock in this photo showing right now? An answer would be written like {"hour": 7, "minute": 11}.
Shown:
{"hour": 3, "minute": 57}
